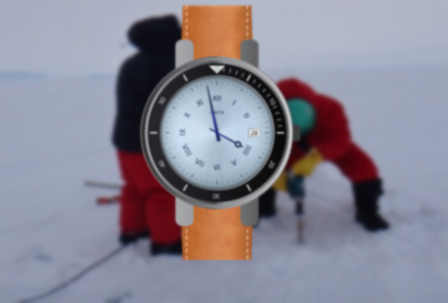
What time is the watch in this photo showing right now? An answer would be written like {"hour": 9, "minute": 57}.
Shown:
{"hour": 3, "minute": 58}
